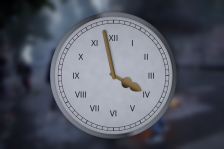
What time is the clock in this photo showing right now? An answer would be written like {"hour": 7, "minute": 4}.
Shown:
{"hour": 3, "minute": 58}
